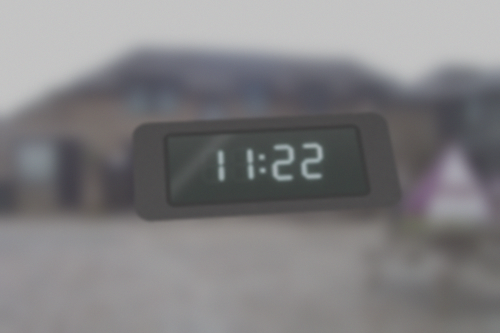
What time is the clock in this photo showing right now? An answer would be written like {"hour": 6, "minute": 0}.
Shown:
{"hour": 11, "minute": 22}
